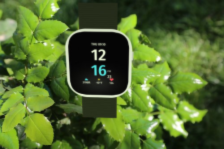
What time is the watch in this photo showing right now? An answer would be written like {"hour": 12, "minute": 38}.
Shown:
{"hour": 12, "minute": 16}
